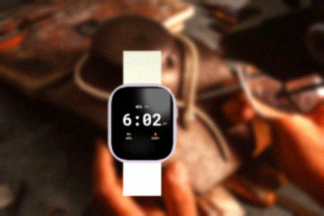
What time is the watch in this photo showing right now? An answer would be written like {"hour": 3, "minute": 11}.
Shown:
{"hour": 6, "minute": 2}
